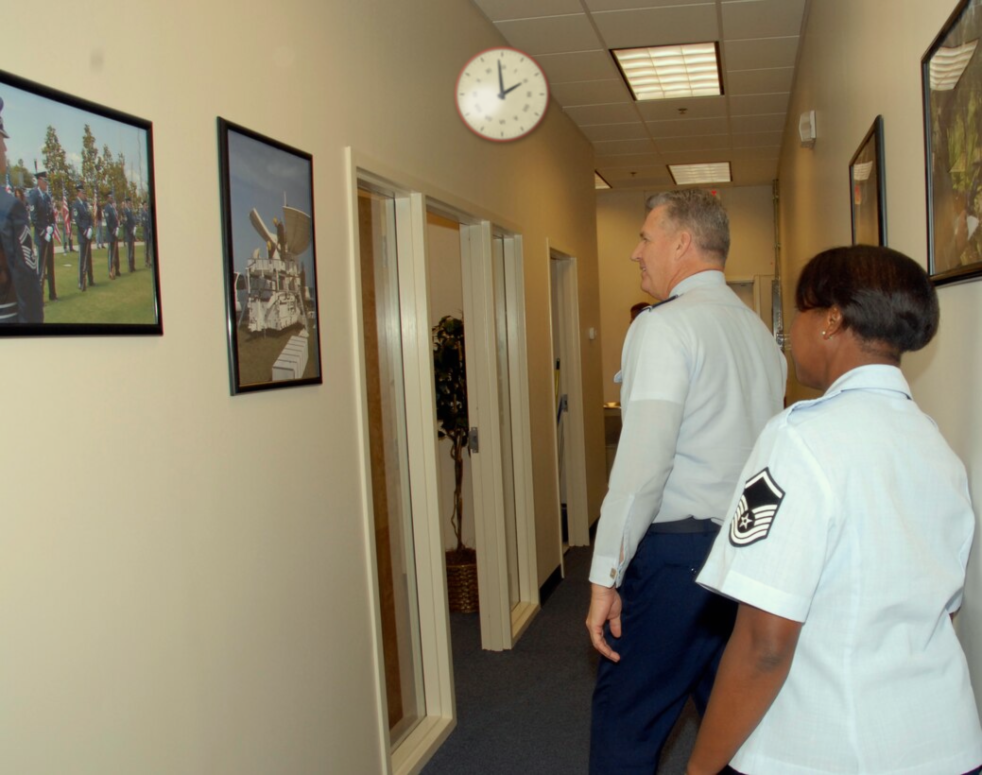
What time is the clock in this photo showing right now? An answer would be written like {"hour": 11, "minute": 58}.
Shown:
{"hour": 1, "minute": 59}
